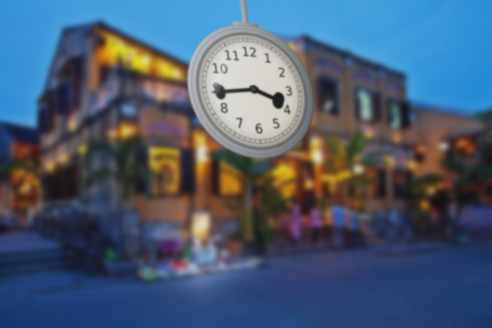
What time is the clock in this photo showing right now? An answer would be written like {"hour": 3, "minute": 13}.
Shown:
{"hour": 3, "minute": 44}
